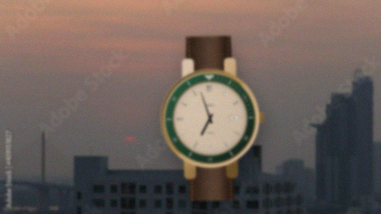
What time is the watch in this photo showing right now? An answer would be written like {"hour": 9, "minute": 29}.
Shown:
{"hour": 6, "minute": 57}
